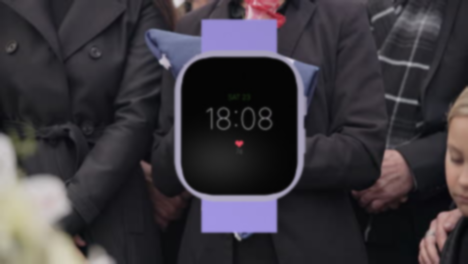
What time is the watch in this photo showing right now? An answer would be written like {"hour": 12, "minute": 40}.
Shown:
{"hour": 18, "minute": 8}
